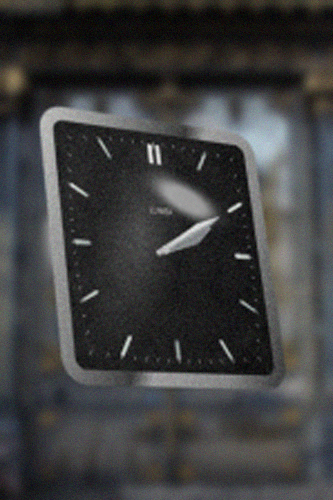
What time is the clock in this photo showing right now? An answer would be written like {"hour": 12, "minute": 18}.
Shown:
{"hour": 2, "minute": 10}
